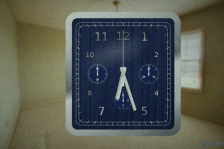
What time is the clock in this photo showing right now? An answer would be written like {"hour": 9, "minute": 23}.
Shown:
{"hour": 6, "minute": 27}
